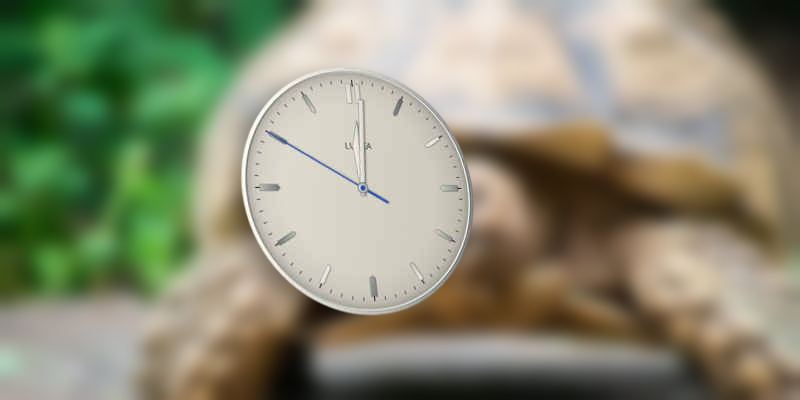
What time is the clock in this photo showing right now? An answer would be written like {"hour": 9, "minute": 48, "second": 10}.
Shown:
{"hour": 12, "minute": 0, "second": 50}
